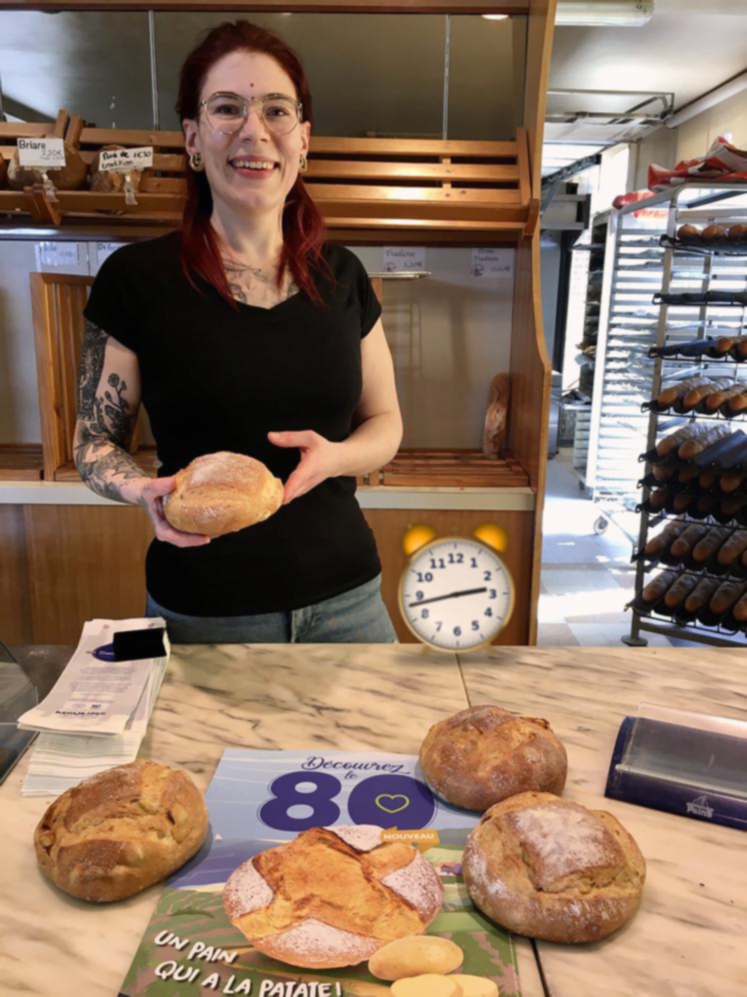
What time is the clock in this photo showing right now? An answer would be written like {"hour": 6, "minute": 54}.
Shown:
{"hour": 2, "minute": 43}
